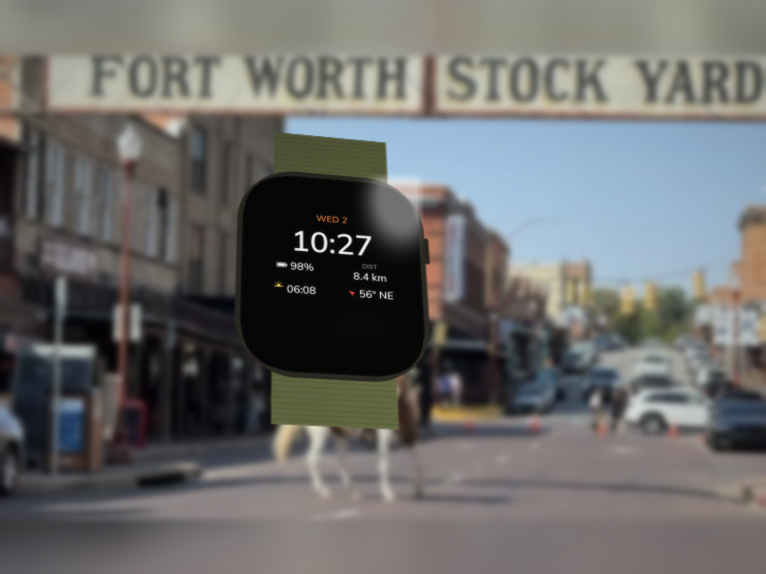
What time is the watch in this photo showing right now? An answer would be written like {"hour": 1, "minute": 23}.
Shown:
{"hour": 10, "minute": 27}
